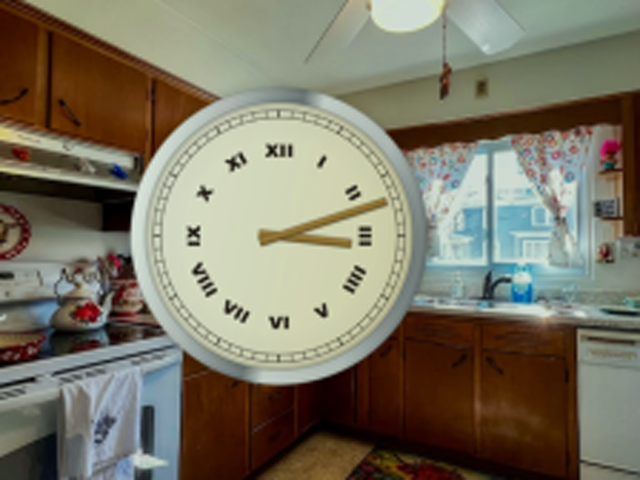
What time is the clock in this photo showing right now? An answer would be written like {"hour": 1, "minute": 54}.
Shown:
{"hour": 3, "minute": 12}
